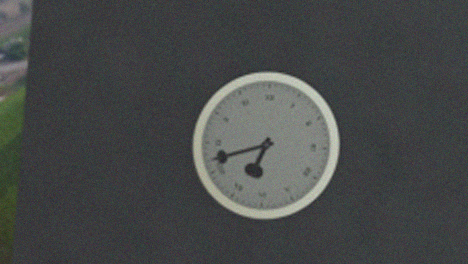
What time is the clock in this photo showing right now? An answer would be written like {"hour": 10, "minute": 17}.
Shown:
{"hour": 6, "minute": 42}
